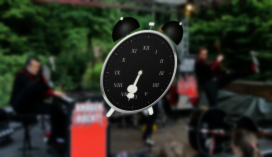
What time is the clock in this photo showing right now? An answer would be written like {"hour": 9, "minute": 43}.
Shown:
{"hour": 6, "minute": 32}
